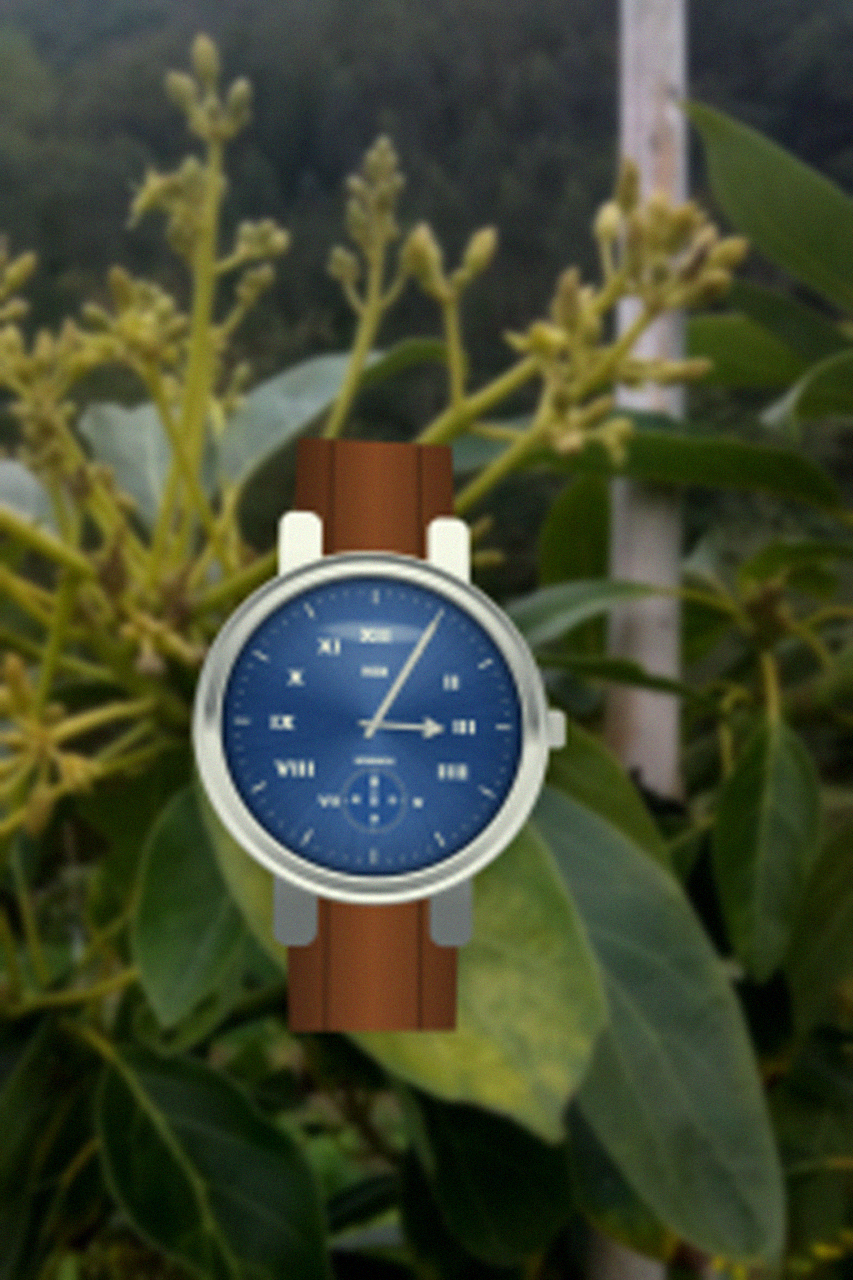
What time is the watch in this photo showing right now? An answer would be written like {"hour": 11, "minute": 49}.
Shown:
{"hour": 3, "minute": 5}
